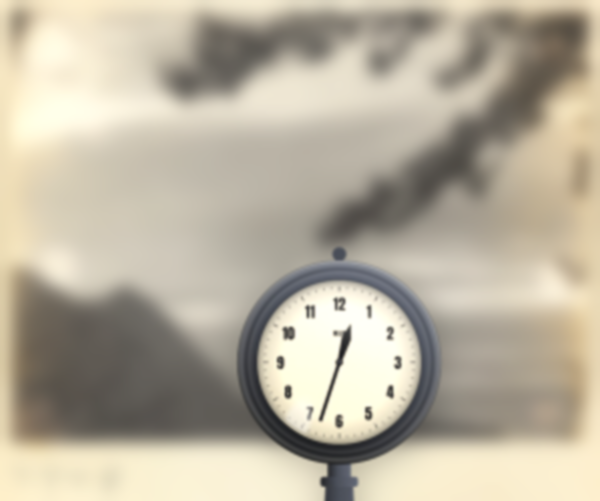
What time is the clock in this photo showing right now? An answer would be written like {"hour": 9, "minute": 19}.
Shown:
{"hour": 12, "minute": 33}
